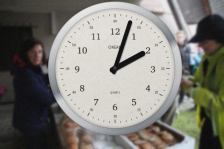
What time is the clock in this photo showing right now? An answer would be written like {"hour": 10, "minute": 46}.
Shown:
{"hour": 2, "minute": 3}
